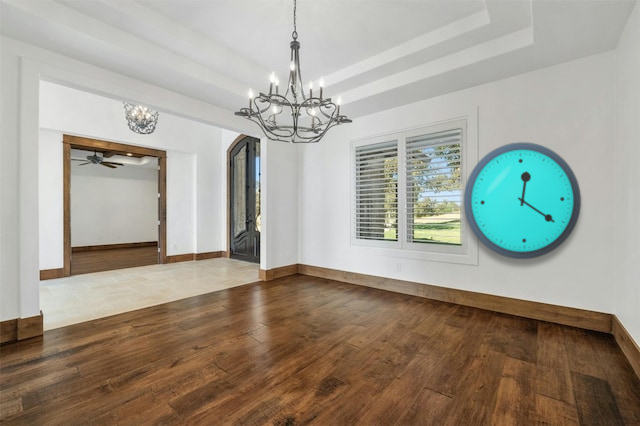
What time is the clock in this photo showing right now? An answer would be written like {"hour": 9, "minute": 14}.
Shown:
{"hour": 12, "minute": 21}
